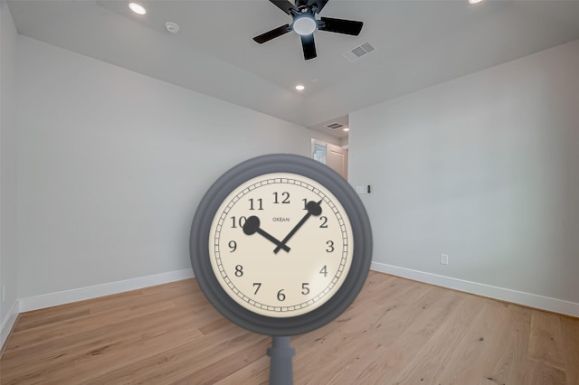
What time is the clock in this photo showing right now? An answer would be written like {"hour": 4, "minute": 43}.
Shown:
{"hour": 10, "minute": 7}
